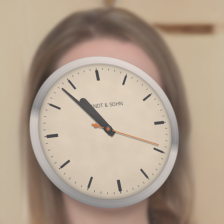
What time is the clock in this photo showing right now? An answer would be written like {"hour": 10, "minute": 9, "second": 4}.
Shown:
{"hour": 10, "minute": 53, "second": 19}
